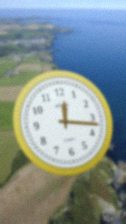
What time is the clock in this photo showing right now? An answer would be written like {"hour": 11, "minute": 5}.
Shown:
{"hour": 12, "minute": 17}
